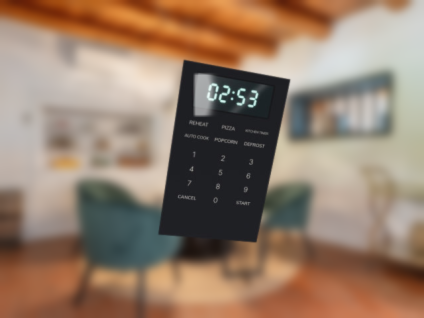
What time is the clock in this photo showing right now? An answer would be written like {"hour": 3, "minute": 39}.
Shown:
{"hour": 2, "minute": 53}
